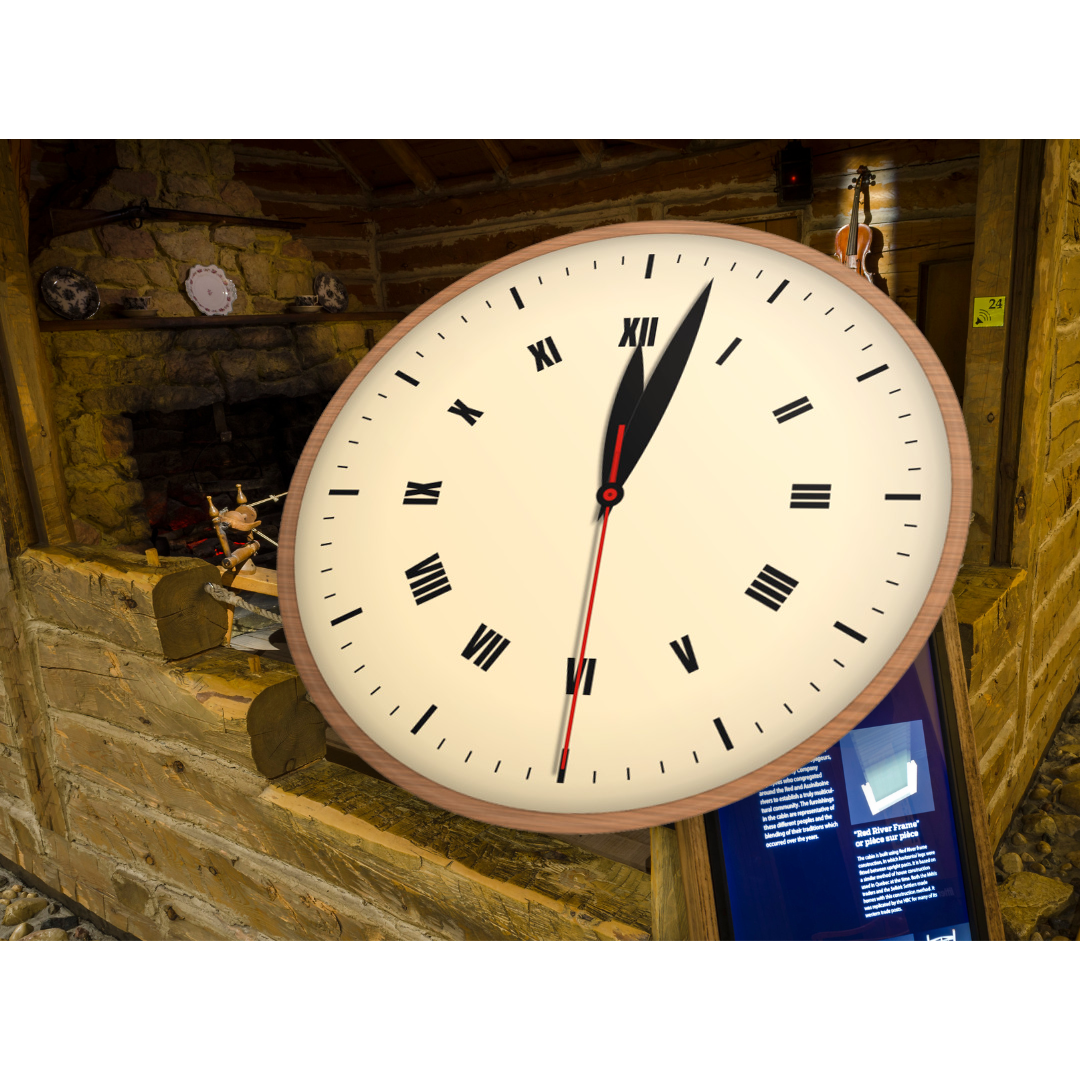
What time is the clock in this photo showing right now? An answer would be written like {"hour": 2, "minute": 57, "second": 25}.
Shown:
{"hour": 12, "minute": 2, "second": 30}
